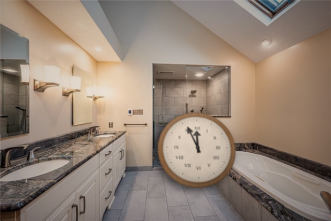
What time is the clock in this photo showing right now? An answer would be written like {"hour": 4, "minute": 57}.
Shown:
{"hour": 11, "minute": 56}
